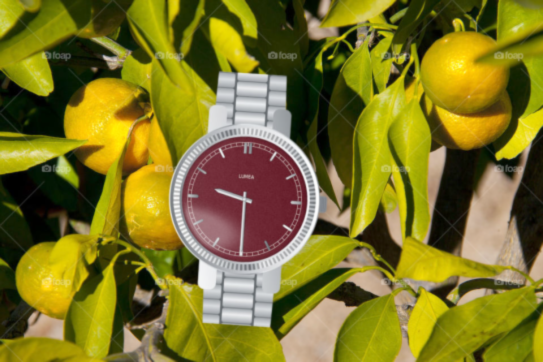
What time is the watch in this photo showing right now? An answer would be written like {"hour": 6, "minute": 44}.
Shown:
{"hour": 9, "minute": 30}
